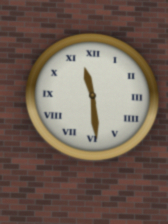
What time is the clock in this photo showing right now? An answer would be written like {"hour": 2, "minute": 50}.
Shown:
{"hour": 11, "minute": 29}
